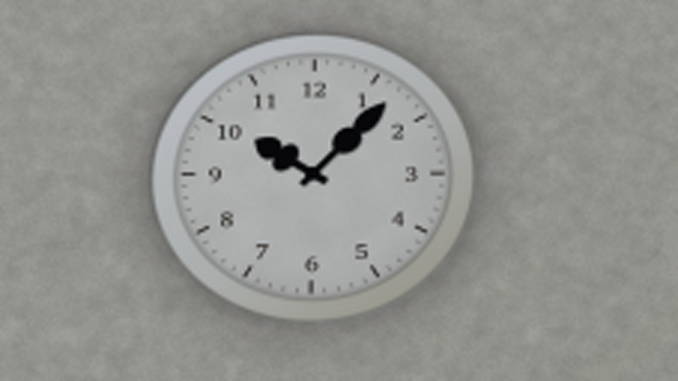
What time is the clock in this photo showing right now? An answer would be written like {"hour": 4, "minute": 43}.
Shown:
{"hour": 10, "minute": 7}
